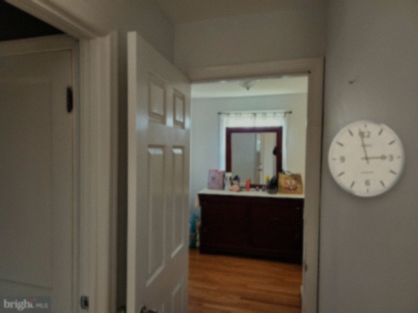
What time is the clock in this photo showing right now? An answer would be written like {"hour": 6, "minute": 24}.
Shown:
{"hour": 2, "minute": 58}
